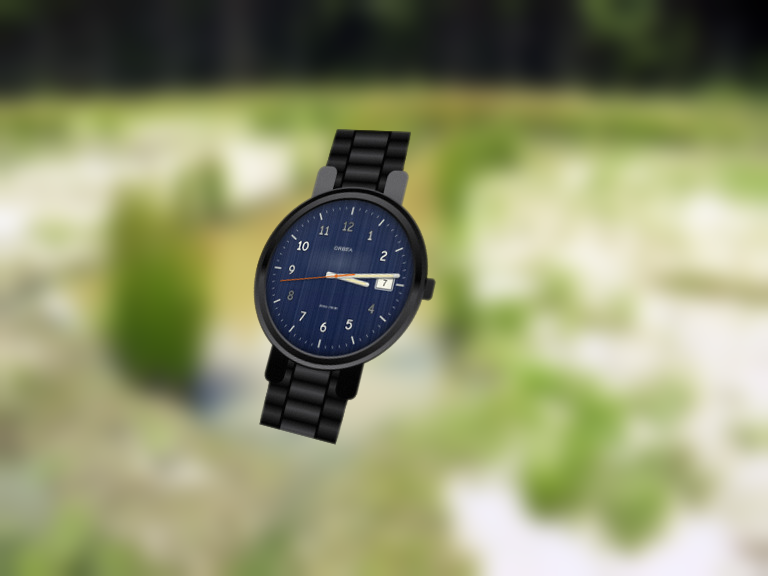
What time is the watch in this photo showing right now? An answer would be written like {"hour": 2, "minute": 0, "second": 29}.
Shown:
{"hour": 3, "minute": 13, "second": 43}
